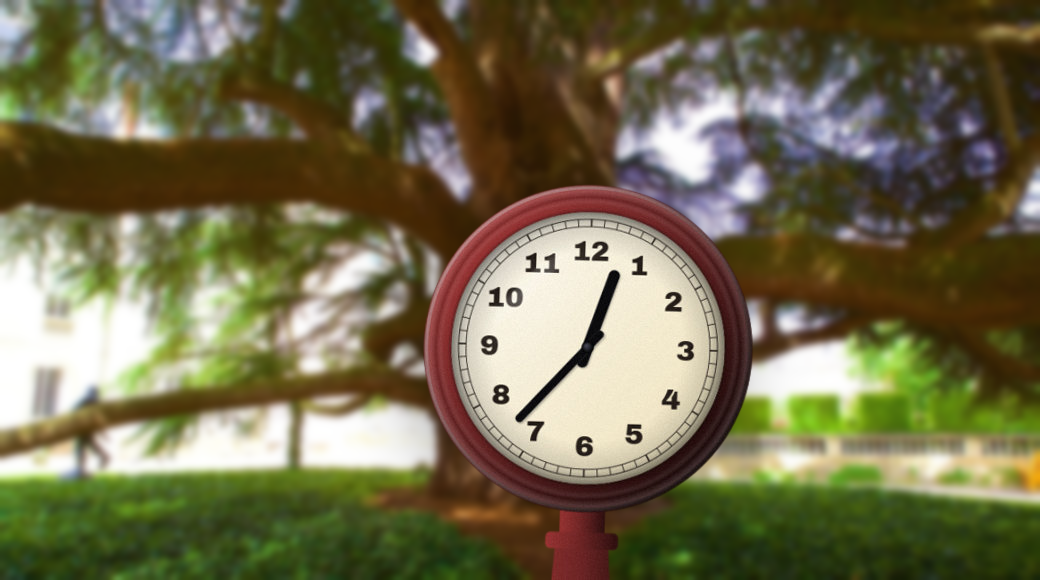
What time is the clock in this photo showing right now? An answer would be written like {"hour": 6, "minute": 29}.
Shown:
{"hour": 12, "minute": 37}
